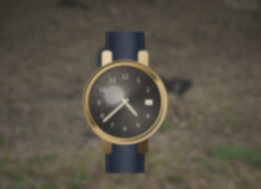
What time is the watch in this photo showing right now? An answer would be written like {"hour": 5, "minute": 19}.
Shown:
{"hour": 4, "minute": 38}
